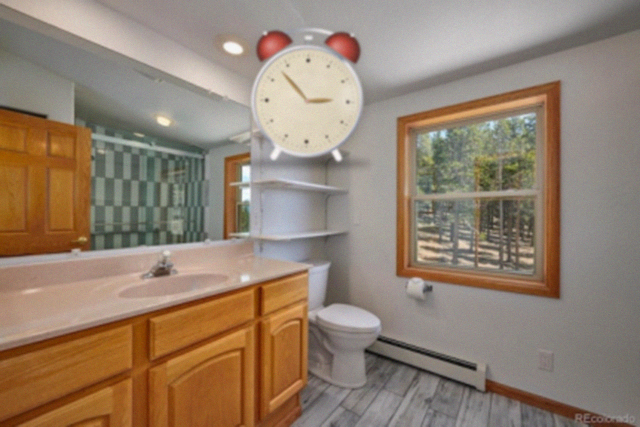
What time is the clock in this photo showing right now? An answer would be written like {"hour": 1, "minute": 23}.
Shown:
{"hour": 2, "minute": 53}
